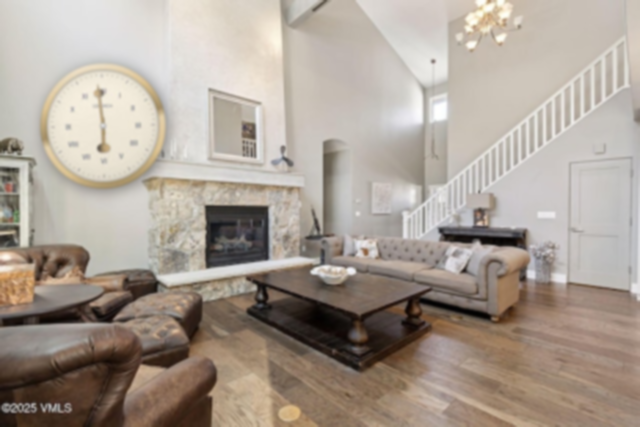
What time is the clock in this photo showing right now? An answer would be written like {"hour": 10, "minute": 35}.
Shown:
{"hour": 5, "minute": 59}
